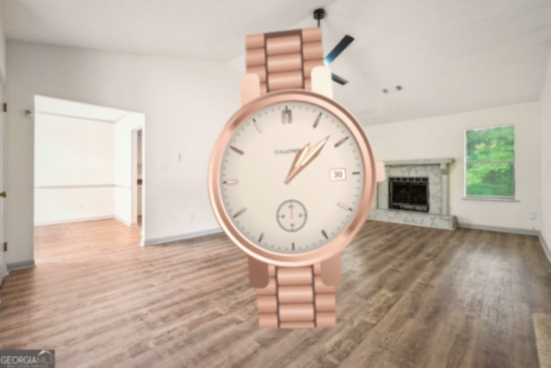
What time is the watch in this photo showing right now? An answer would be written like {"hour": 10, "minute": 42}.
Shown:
{"hour": 1, "minute": 8}
